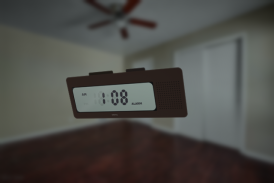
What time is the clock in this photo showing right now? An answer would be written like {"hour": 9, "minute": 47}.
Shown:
{"hour": 1, "minute": 8}
